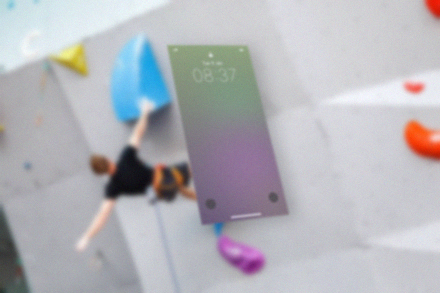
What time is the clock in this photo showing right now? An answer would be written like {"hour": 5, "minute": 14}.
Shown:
{"hour": 8, "minute": 37}
